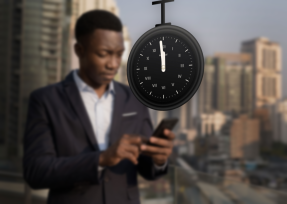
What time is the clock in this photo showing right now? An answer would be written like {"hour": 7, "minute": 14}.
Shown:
{"hour": 11, "minute": 59}
